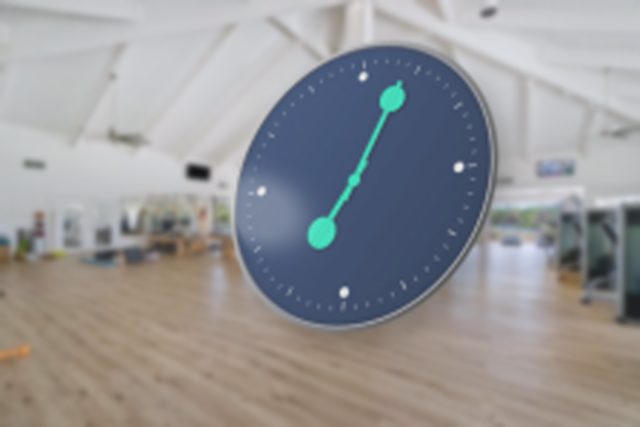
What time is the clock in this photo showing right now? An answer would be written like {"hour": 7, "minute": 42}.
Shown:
{"hour": 7, "minute": 4}
